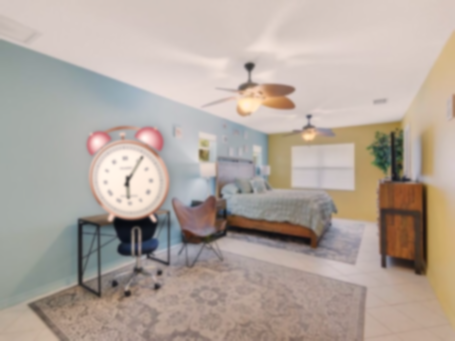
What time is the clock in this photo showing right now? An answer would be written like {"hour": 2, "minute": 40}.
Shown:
{"hour": 6, "minute": 6}
